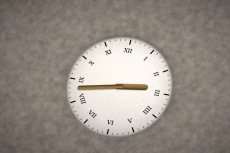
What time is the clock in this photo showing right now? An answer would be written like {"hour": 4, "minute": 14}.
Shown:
{"hour": 2, "minute": 43}
